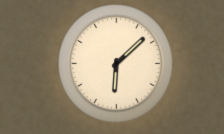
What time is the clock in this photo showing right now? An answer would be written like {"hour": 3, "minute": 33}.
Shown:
{"hour": 6, "minute": 8}
